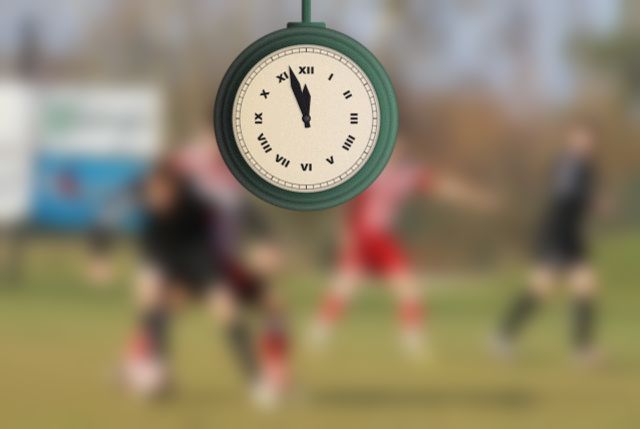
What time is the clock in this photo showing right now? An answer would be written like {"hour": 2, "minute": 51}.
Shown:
{"hour": 11, "minute": 57}
